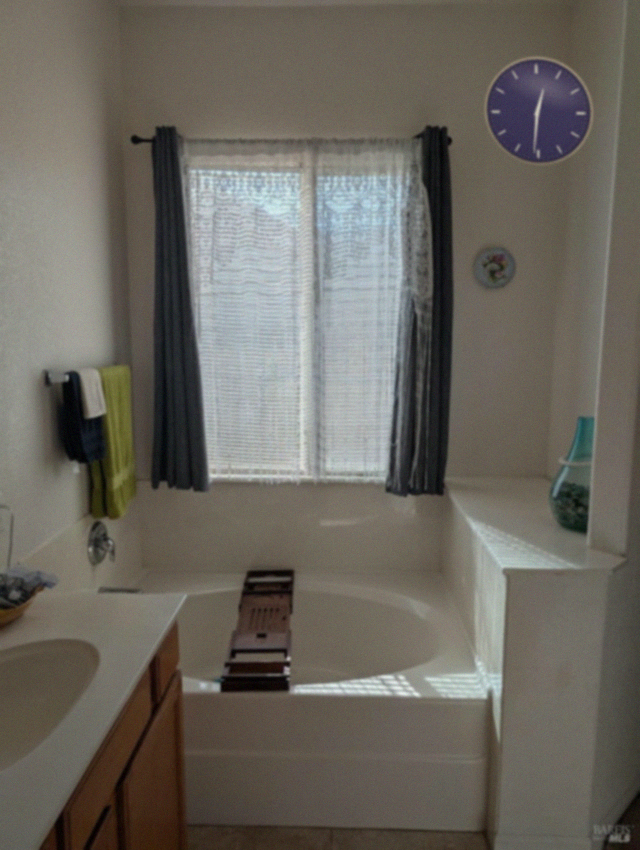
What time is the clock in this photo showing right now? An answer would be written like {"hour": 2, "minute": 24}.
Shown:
{"hour": 12, "minute": 31}
